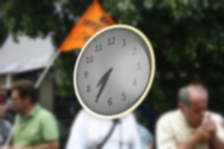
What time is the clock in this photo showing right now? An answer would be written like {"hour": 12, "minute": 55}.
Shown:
{"hour": 7, "minute": 35}
